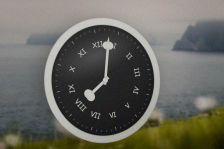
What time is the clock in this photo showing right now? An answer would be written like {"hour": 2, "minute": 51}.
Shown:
{"hour": 8, "minute": 3}
